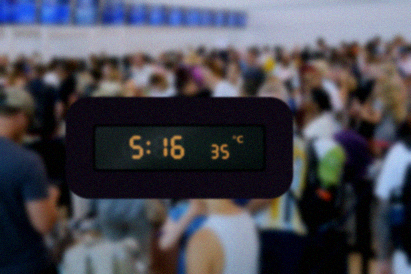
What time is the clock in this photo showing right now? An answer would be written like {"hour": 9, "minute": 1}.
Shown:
{"hour": 5, "minute": 16}
